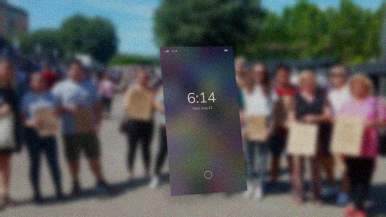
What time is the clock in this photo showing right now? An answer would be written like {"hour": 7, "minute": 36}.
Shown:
{"hour": 6, "minute": 14}
